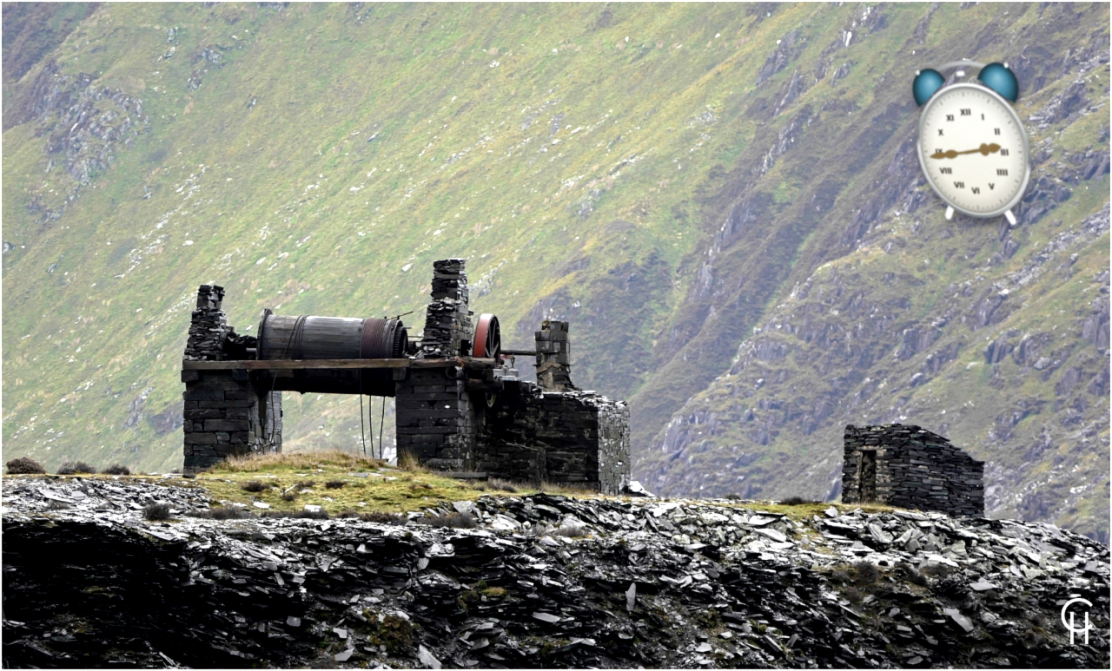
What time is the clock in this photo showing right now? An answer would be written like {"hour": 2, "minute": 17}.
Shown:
{"hour": 2, "minute": 44}
